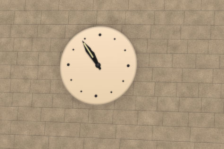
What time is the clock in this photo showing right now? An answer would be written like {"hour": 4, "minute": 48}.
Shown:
{"hour": 10, "minute": 54}
